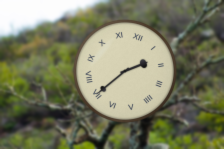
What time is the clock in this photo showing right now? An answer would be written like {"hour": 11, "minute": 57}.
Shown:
{"hour": 1, "minute": 35}
